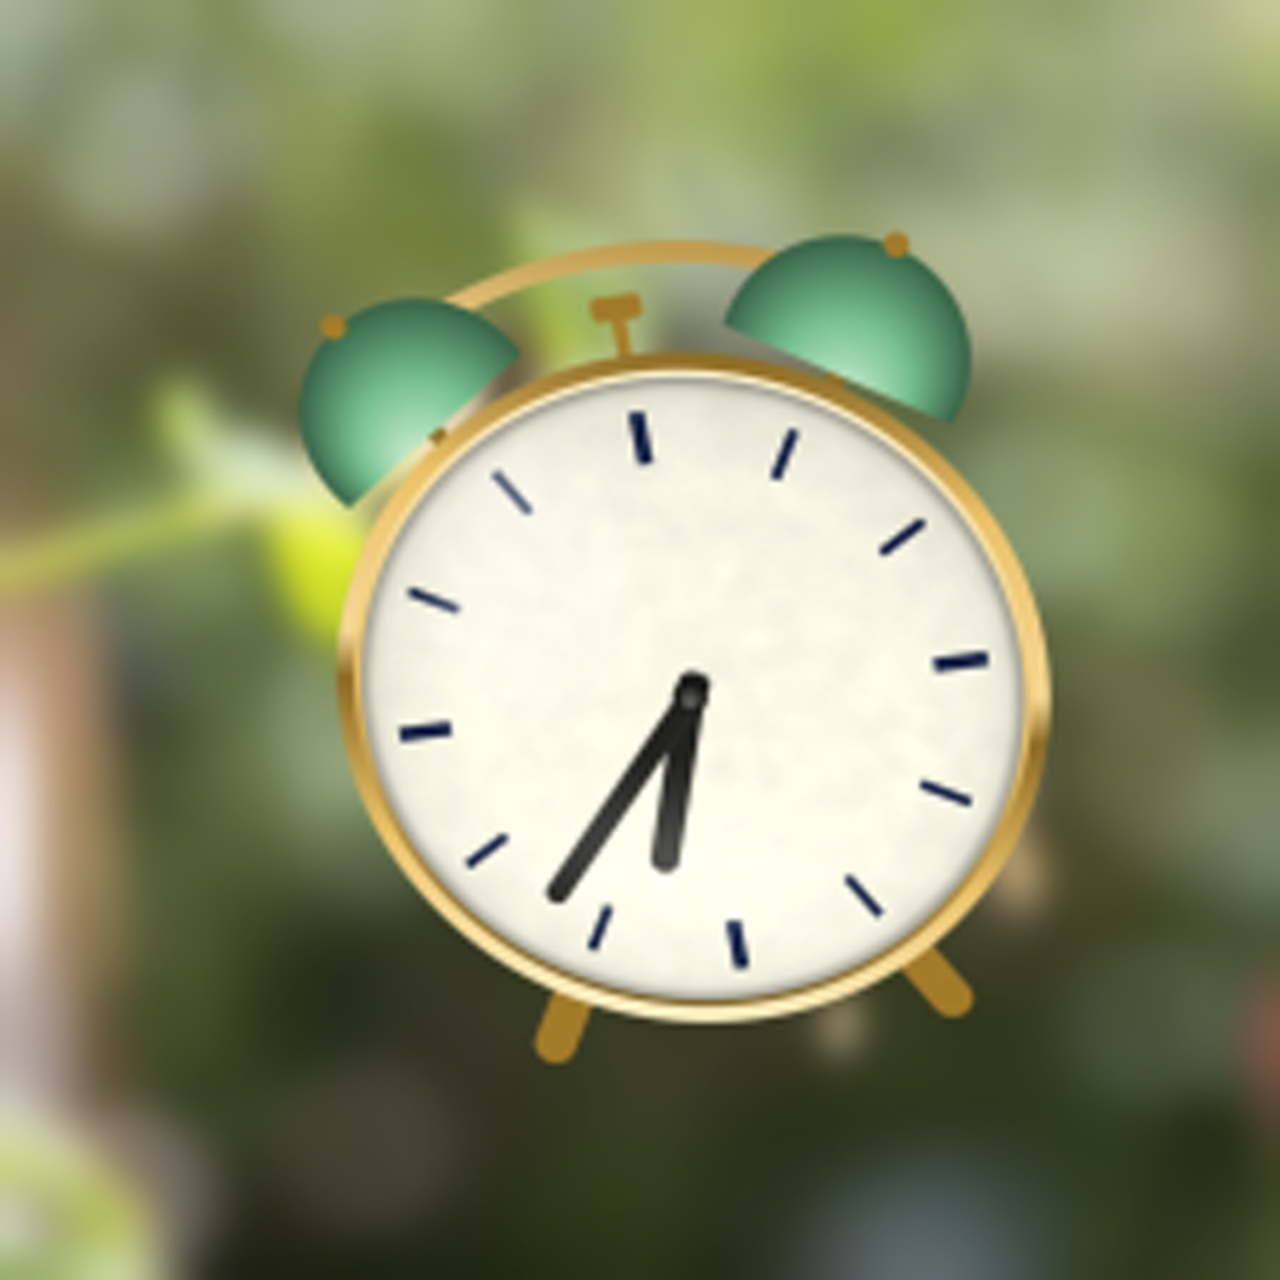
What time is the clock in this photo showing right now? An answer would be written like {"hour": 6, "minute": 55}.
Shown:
{"hour": 6, "minute": 37}
